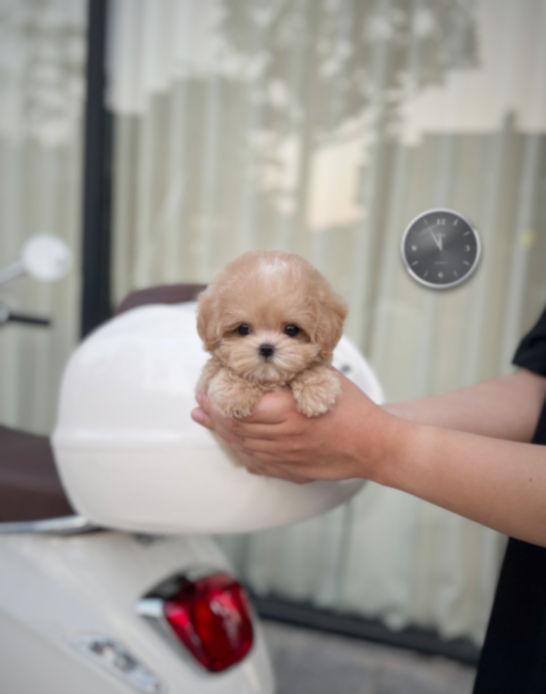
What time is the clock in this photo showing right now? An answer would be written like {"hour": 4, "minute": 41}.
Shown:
{"hour": 11, "minute": 55}
